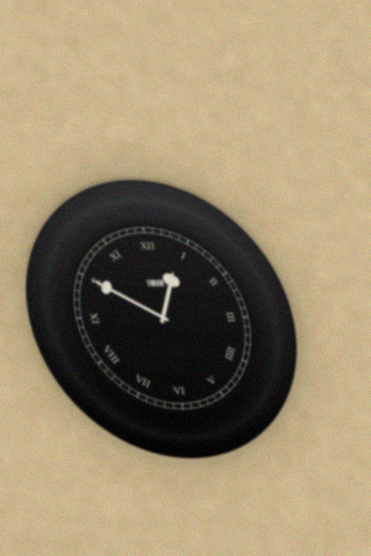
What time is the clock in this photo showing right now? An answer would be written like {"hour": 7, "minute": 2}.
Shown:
{"hour": 12, "minute": 50}
